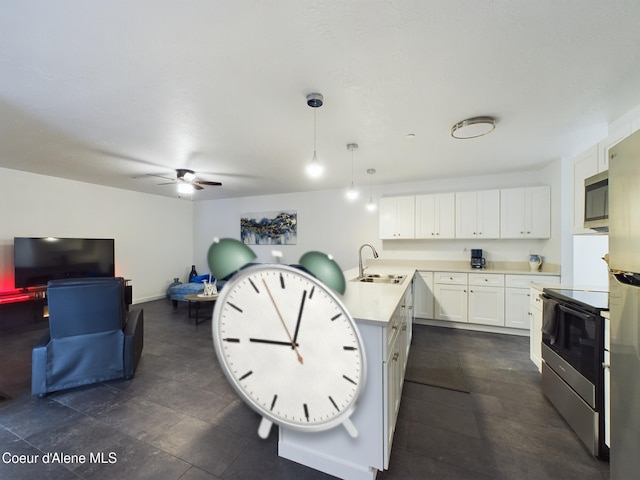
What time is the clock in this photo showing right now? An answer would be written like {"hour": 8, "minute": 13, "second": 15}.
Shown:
{"hour": 9, "minute": 3, "second": 57}
